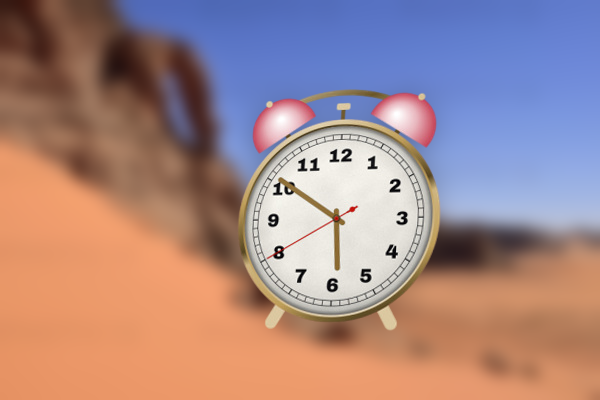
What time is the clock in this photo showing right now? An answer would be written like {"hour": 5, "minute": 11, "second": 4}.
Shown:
{"hour": 5, "minute": 50, "second": 40}
